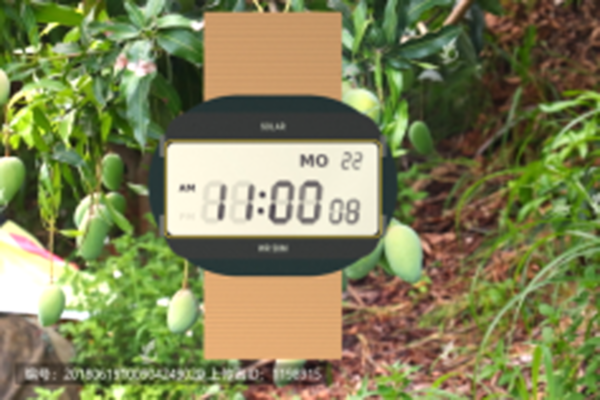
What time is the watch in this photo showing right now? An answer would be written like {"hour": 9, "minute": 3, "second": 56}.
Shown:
{"hour": 11, "minute": 0, "second": 8}
